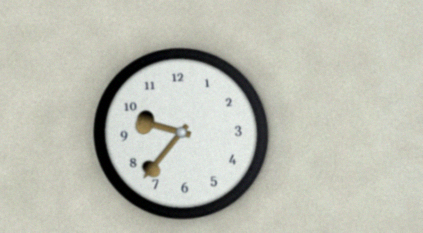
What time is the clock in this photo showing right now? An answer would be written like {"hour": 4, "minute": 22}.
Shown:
{"hour": 9, "minute": 37}
